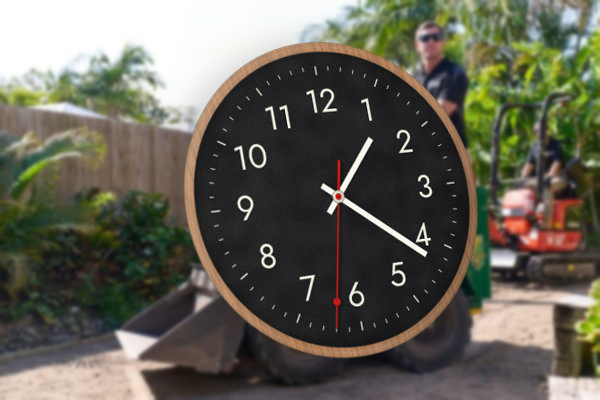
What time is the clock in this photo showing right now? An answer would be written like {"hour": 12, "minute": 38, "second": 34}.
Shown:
{"hour": 1, "minute": 21, "second": 32}
